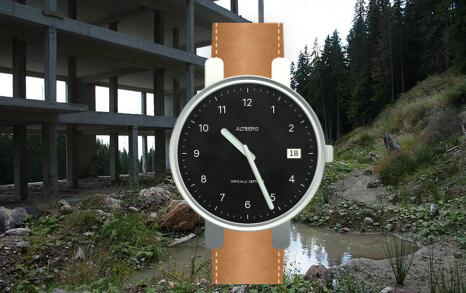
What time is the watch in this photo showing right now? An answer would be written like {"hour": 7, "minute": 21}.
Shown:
{"hour": 10, "minute": 26}
